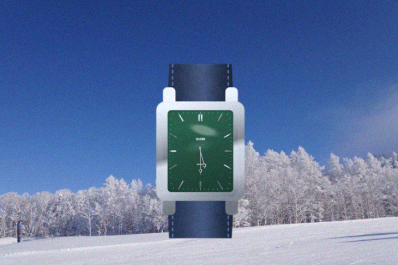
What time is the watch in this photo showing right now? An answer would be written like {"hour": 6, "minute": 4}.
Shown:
{"hour": 5, "minute": 30}
